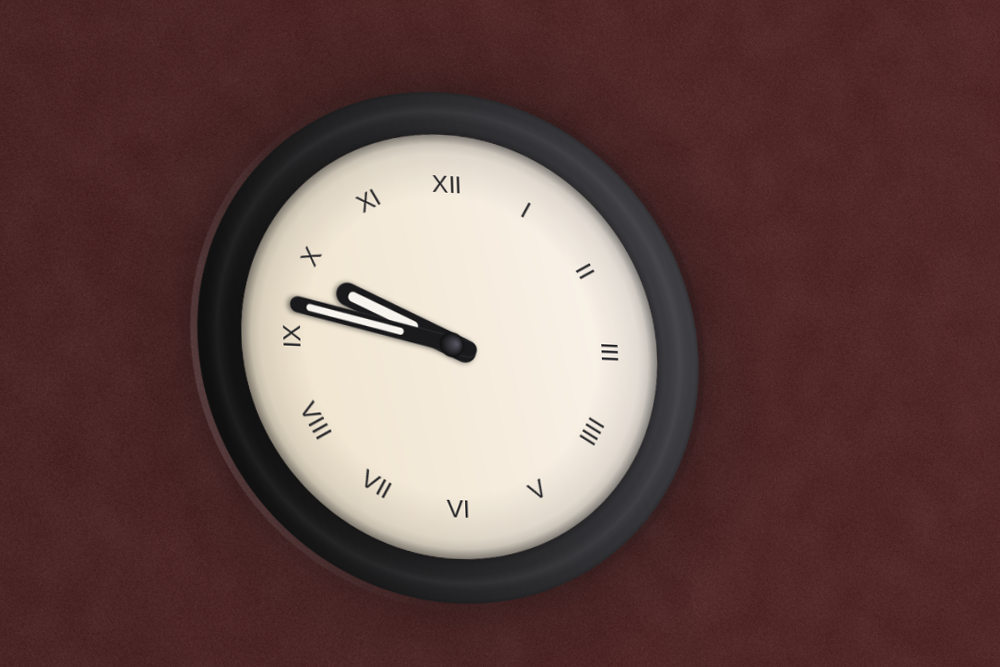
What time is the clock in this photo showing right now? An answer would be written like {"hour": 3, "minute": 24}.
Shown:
{"hour": 9, "minute": 47}
